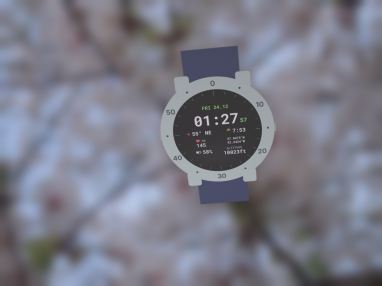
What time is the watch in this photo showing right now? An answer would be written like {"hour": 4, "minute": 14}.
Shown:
{"hour": 1, "minute": 27}
